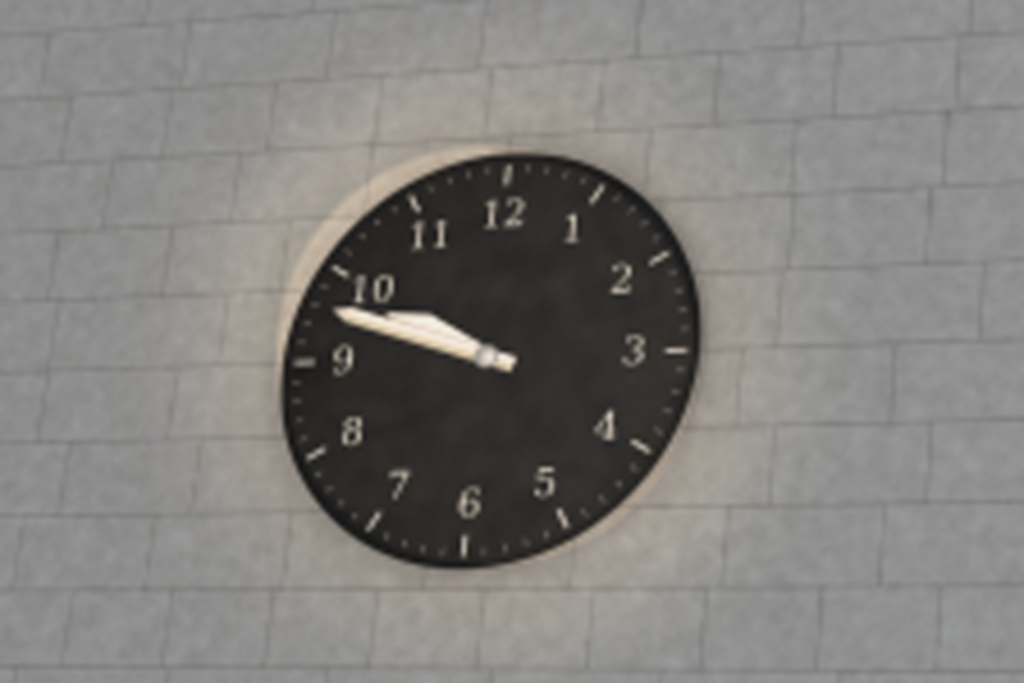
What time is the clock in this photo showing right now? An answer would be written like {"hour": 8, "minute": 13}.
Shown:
{"hour": 9, "minute": 48}
